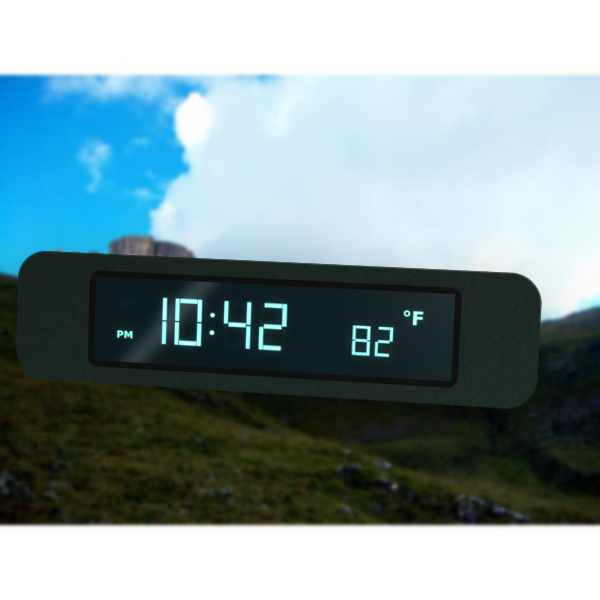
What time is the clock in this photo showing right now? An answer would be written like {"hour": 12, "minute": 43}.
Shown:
{"hour": 10, "minute": 42}
